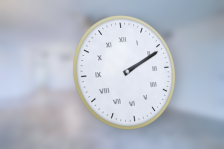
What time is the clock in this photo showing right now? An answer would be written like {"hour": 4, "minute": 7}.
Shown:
{"hour": 2, "minute": 11}
